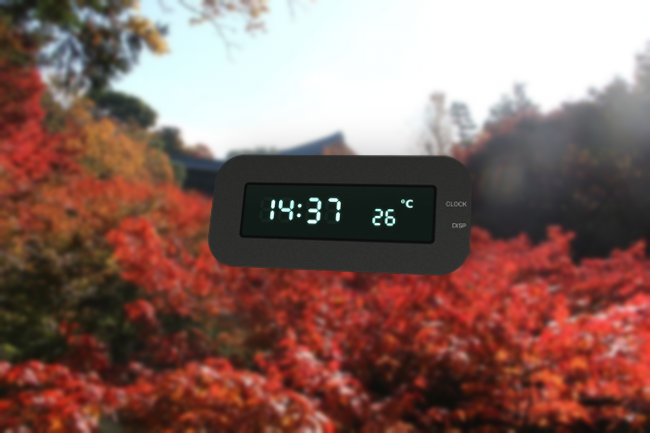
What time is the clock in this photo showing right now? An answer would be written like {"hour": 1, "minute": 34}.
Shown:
{"hour": 14, "minute": 37}
